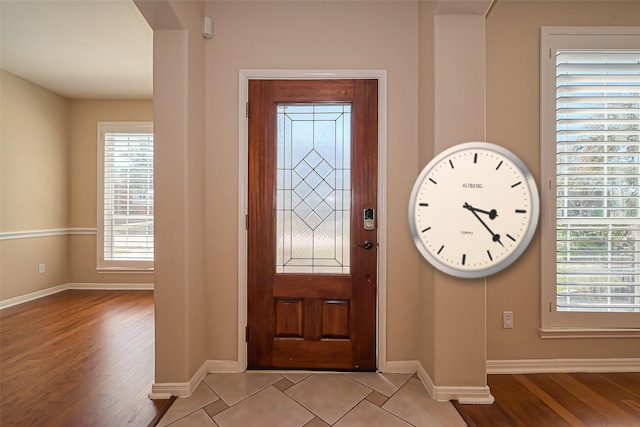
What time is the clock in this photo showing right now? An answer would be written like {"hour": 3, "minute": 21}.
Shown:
{"hour": 3, "minute": 22}
